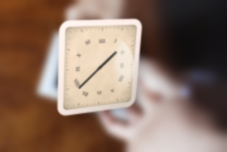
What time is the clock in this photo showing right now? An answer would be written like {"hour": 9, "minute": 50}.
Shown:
{"hour": 1, "minute": 38}
